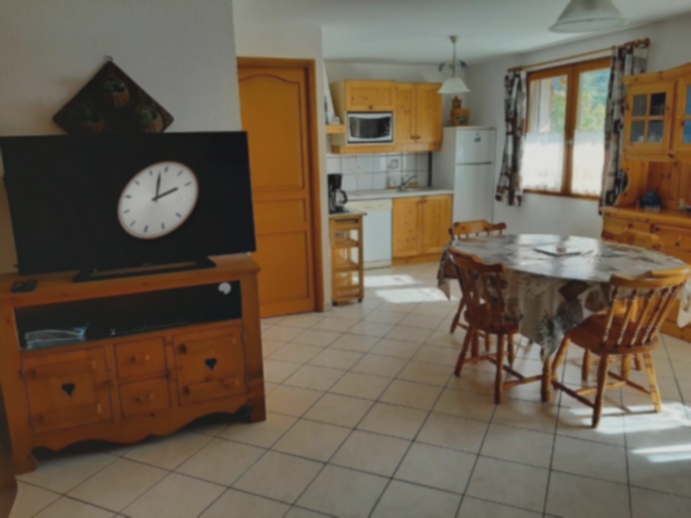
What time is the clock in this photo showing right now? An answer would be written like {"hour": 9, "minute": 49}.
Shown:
{"hour": 1, "minute": 58}
